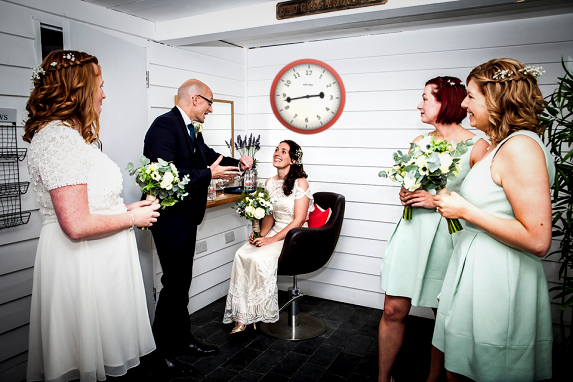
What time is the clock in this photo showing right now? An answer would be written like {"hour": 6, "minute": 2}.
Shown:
{"hour": 2, "minute": 43}
